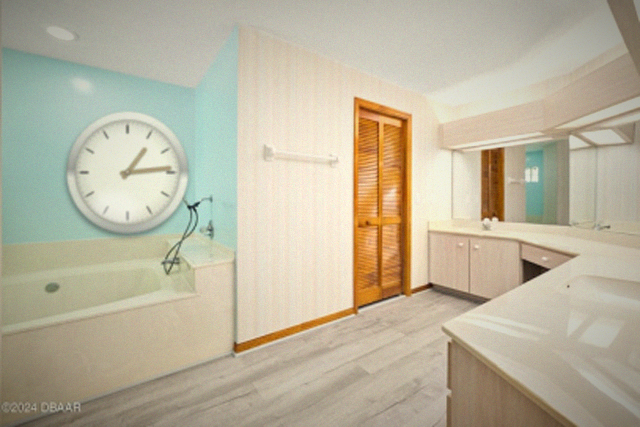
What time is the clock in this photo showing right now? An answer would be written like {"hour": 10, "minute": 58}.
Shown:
{"hour": 1, "minute": 14}
